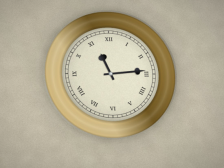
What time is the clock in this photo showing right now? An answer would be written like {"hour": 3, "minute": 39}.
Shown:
{"hour": 11, "minute": 14}
